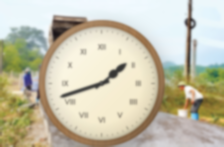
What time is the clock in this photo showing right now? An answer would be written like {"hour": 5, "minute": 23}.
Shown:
{"hour": 1, "minute": 42}
